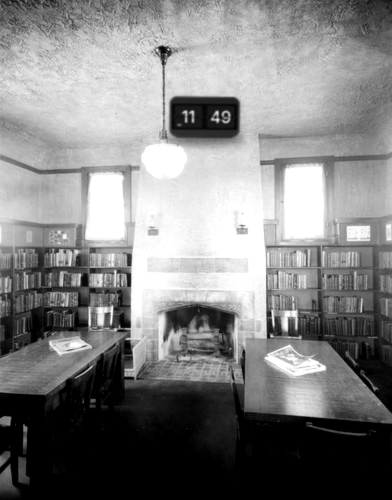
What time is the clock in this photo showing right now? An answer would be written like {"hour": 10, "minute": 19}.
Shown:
{"hour": 11, "minute": 49}
